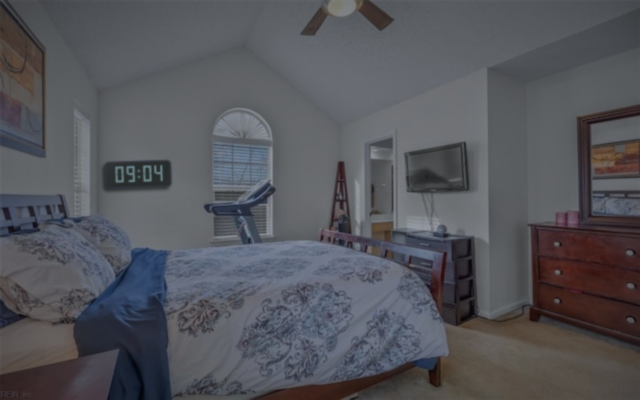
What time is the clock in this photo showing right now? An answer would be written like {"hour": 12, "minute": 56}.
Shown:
{"hour": 9, "minute": 4}
